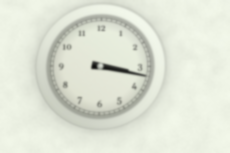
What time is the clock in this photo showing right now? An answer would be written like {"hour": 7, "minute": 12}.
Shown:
{"hour": 3, "minute": 17}
